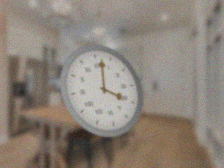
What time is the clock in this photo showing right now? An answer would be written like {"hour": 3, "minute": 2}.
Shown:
{"hour": 4, "minute": 2}
